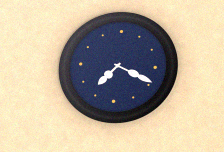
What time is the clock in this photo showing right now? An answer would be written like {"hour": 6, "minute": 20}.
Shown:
{"hour": 7, "minute": 19}
